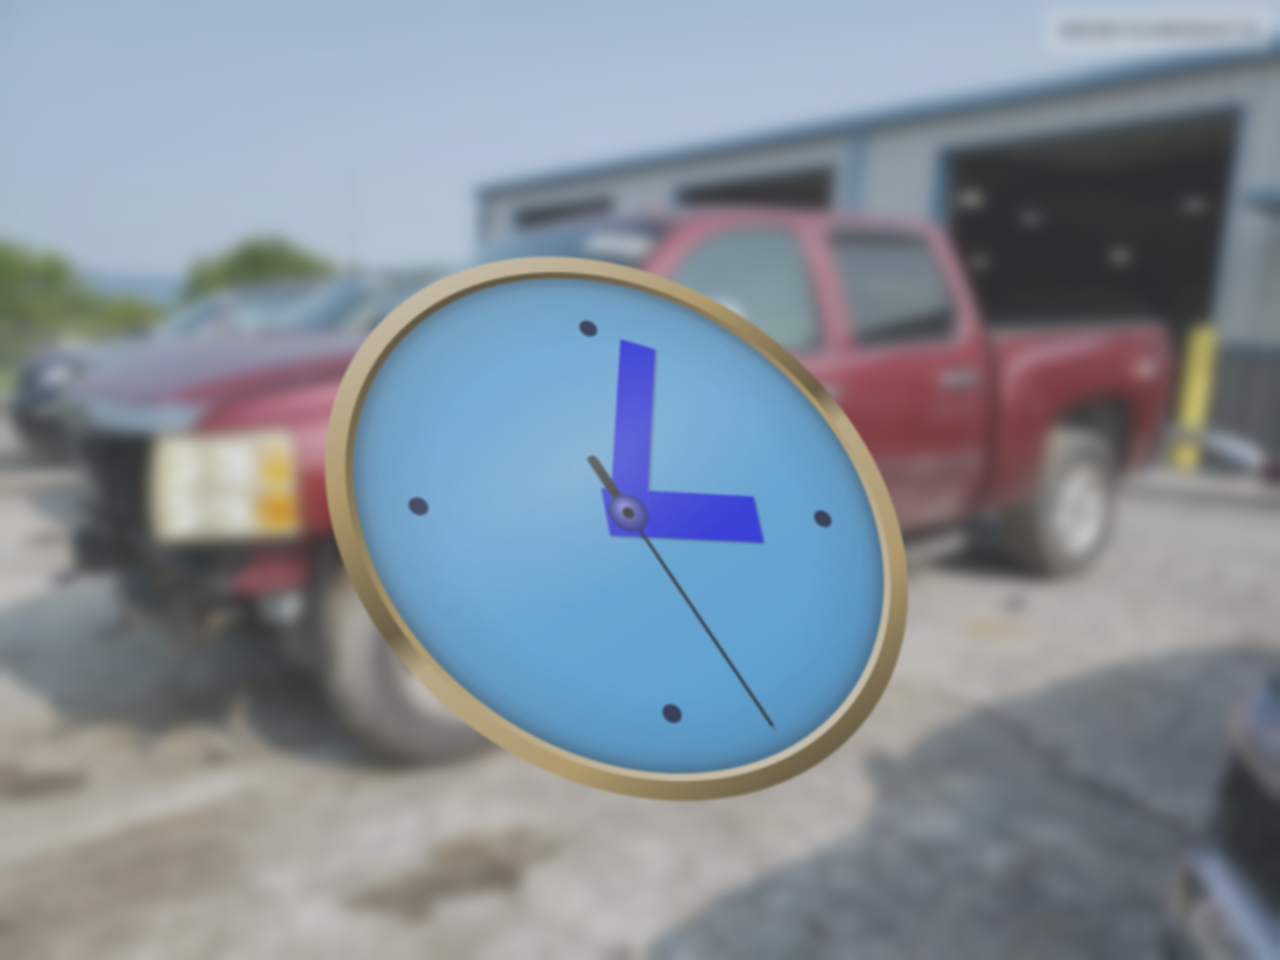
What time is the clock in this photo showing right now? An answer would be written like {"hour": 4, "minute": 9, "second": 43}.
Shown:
{"hour": 3, "minute": 2, "second": 26}
